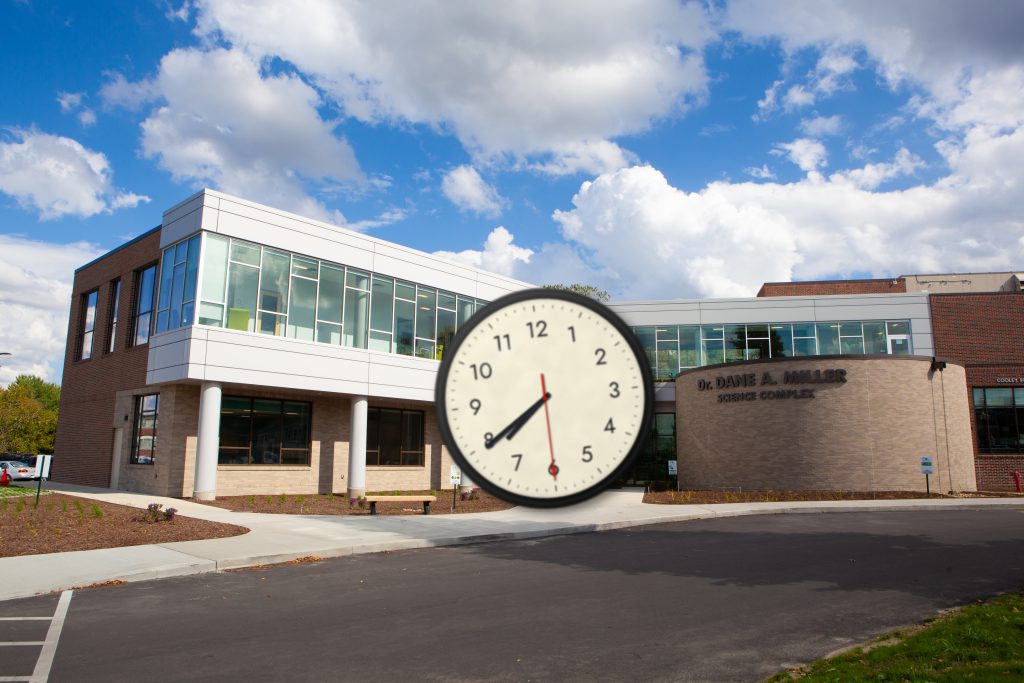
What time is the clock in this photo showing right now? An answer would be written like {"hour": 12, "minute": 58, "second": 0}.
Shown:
{"hour": 7, "minute": 39, "second": 30}
